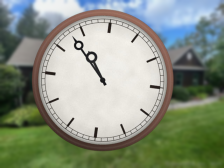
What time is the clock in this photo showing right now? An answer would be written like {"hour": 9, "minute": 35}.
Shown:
{"hour": 10, "minute": 53}
